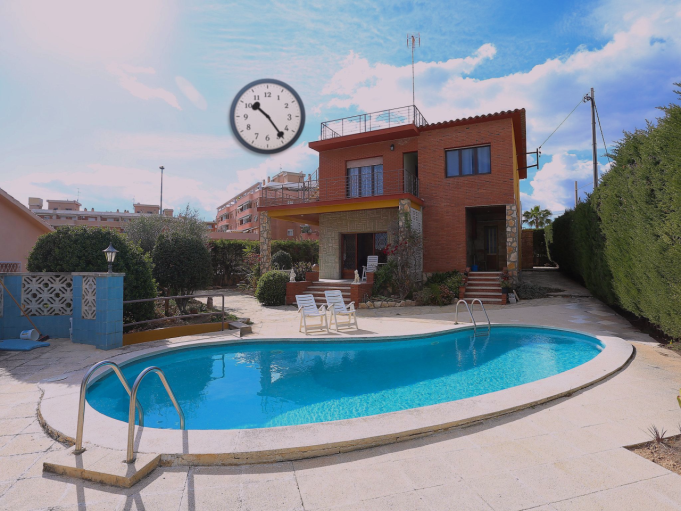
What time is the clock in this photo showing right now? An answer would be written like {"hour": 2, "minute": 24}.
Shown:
{"hour": 10, "minute": 24}
